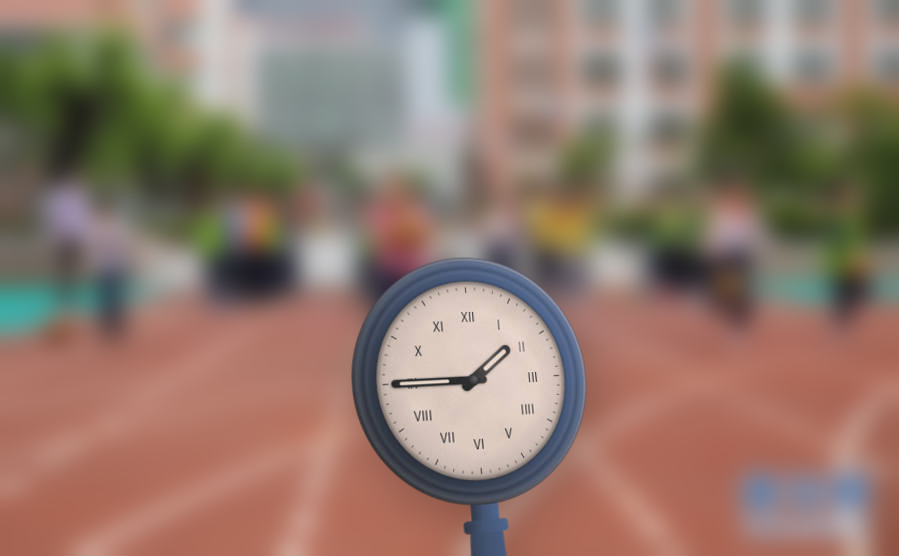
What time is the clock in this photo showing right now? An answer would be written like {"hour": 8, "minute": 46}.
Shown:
{"hour": 1, "minute": 45}
